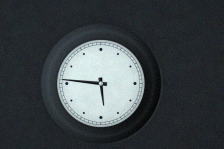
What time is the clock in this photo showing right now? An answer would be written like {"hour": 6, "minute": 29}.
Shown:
{"hour": 5, "minute": 46}
